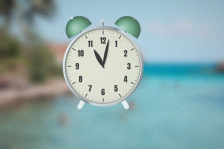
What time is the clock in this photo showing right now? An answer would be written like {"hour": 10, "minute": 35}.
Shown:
{"hour": 11, "minute": 2}
